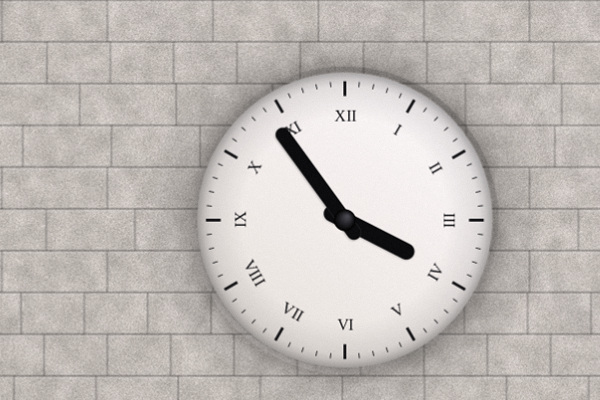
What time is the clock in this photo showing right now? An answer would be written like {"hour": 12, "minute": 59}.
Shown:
{"hour": 3, "minute": 54}
